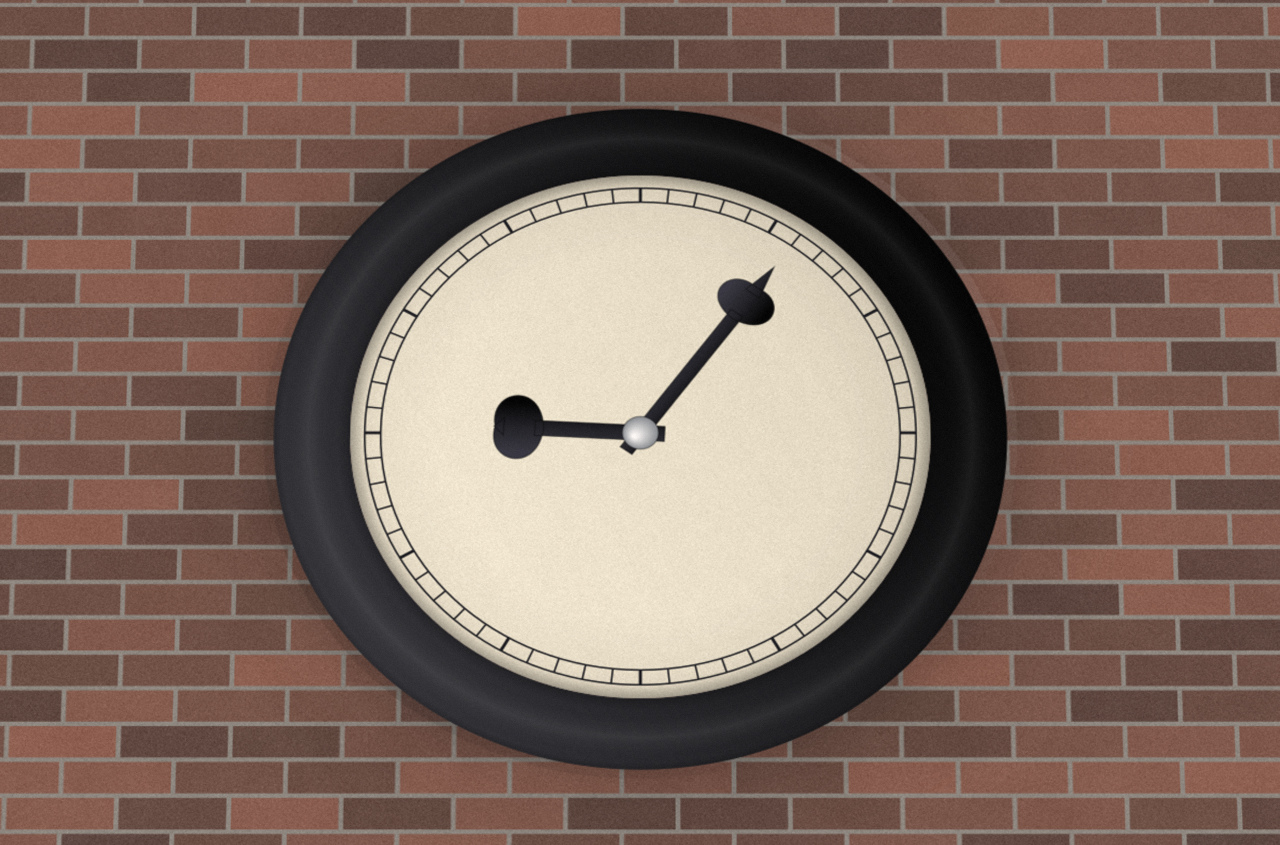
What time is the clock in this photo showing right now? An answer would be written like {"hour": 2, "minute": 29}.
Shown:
{"hour": 9, "minute": 6}
